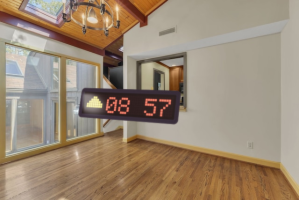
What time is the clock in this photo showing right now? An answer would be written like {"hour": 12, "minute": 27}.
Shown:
{"hour": 8, "minute": 57}
